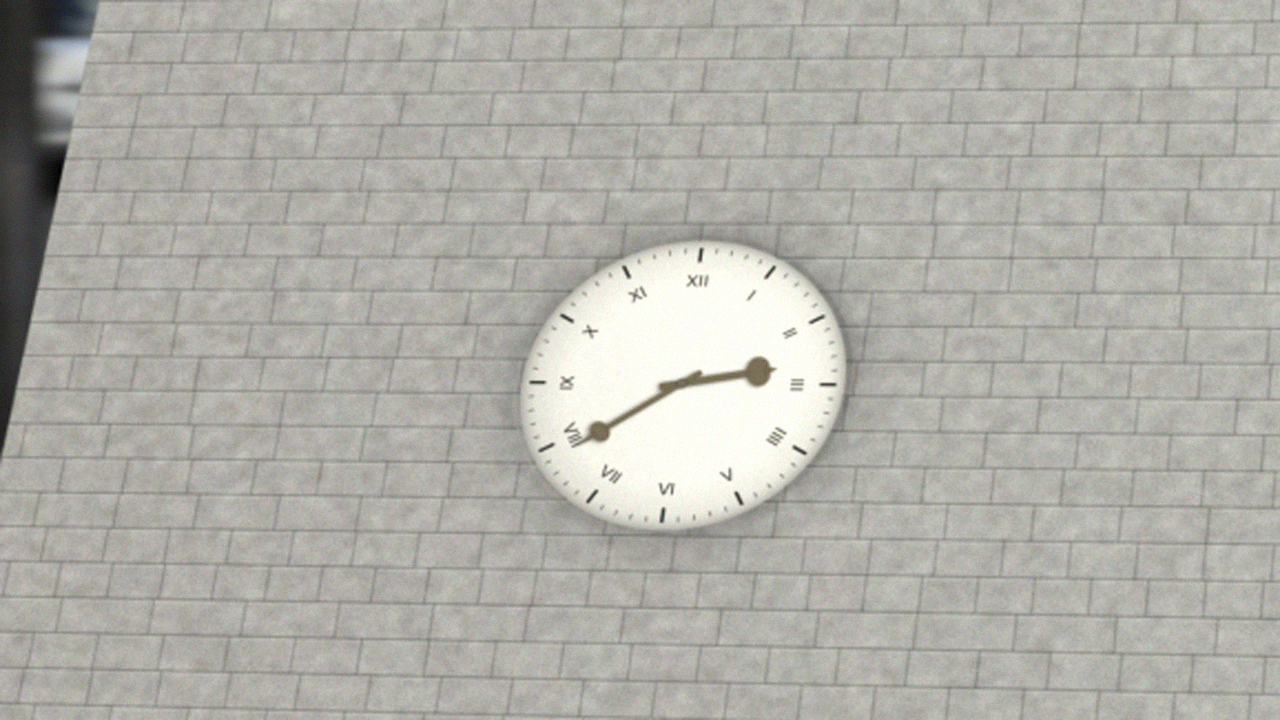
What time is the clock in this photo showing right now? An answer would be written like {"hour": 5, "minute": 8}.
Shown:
{"hour": 2, "minute": 39}
